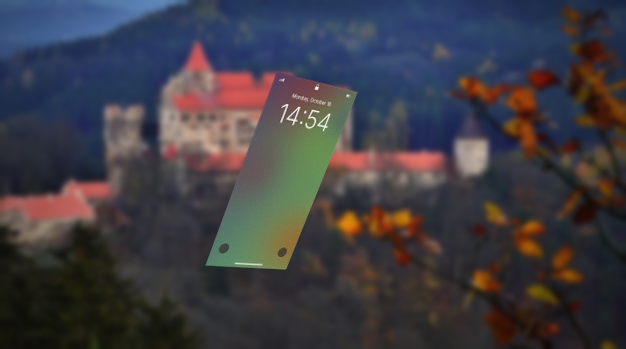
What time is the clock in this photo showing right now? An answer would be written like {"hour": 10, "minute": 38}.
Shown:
{"hour": 14, "minute": 54}
